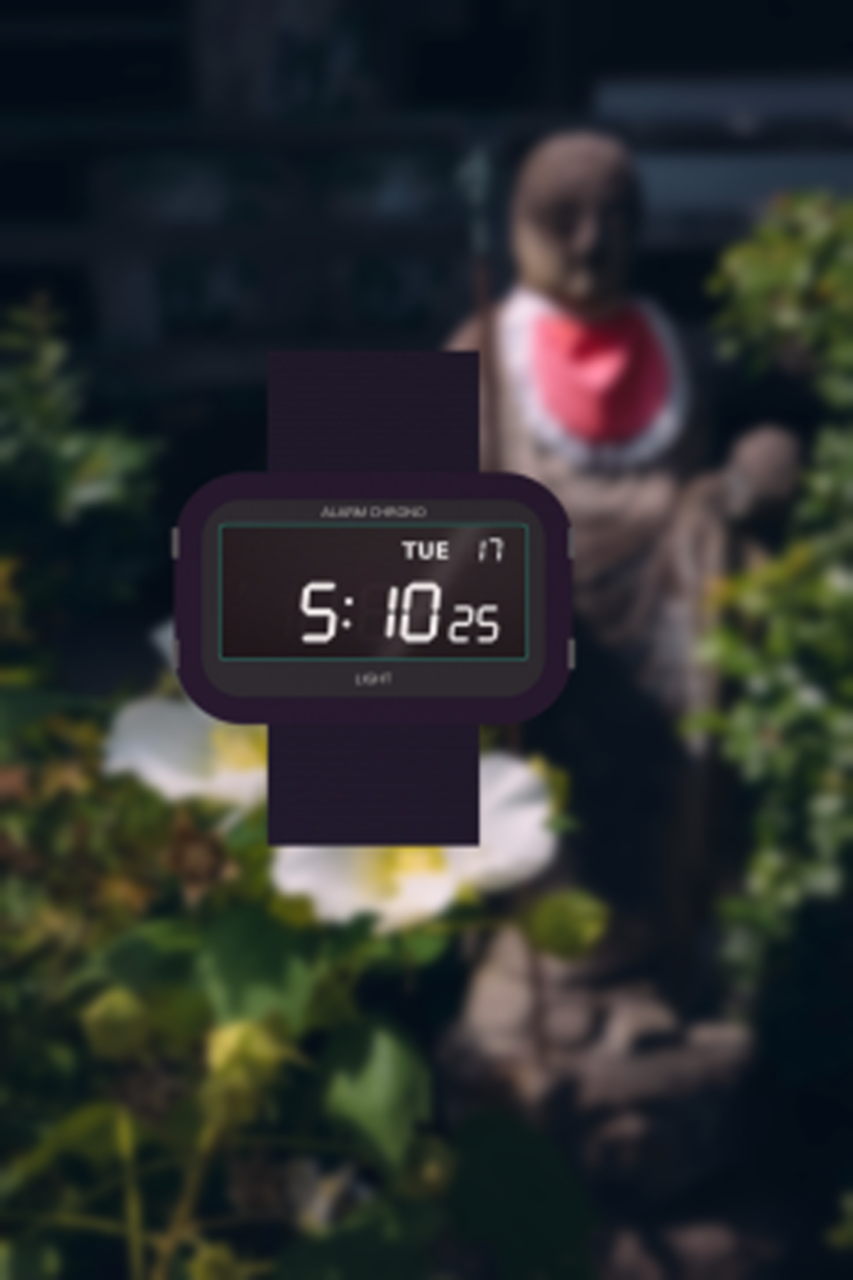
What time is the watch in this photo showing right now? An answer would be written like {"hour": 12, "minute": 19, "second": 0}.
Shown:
{"hour": 5, "minute": 10, "second": 25}
